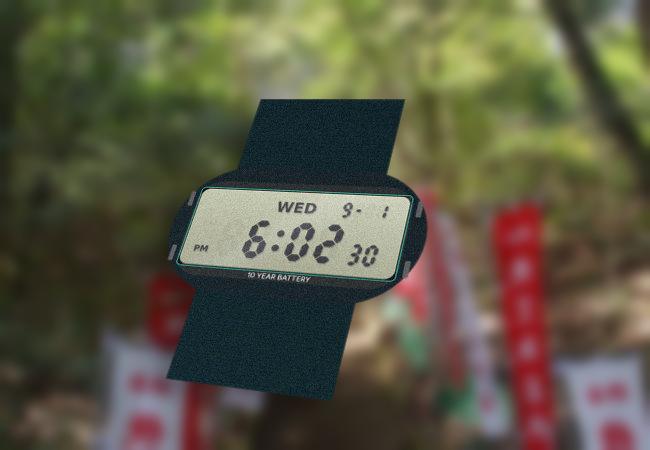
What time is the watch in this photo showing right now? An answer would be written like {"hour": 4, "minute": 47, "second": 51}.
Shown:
{"hour": 6, "minute": 2, "second": 30}
